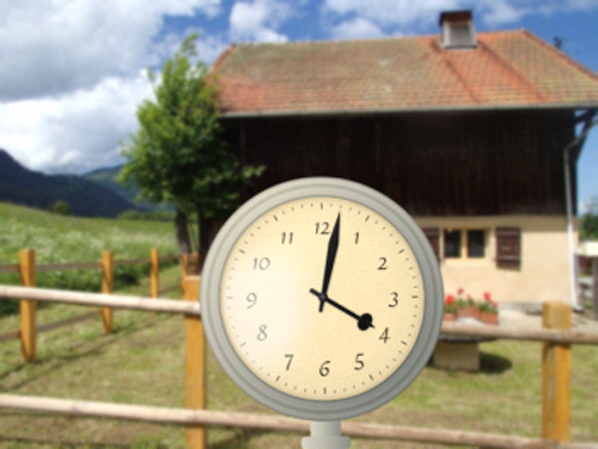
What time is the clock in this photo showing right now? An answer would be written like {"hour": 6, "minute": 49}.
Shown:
{"hour": 4, "minute": 2}
